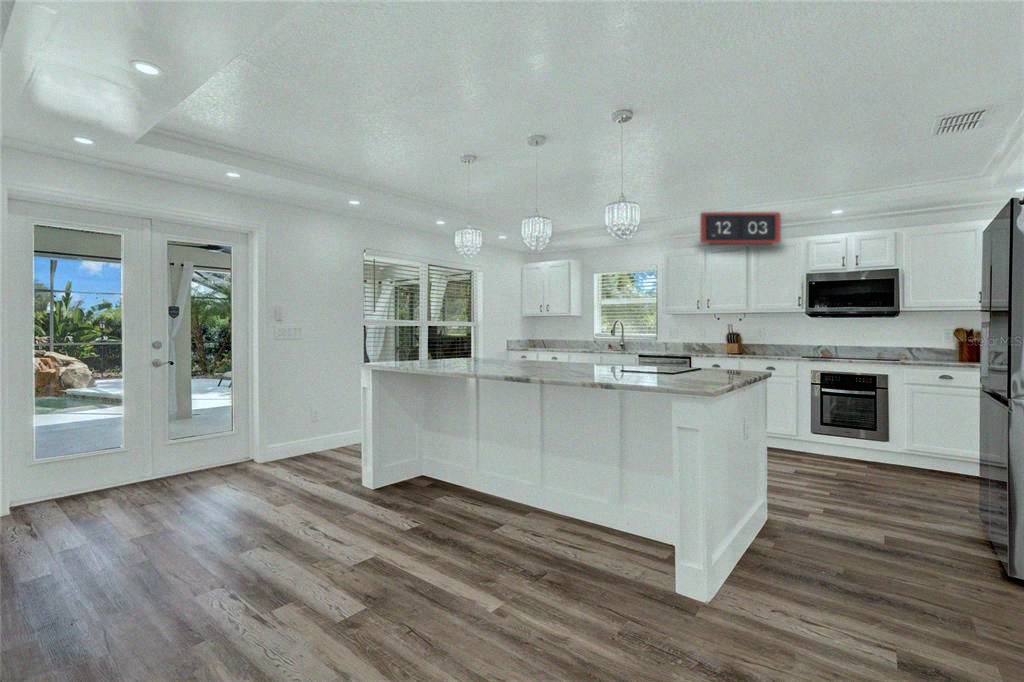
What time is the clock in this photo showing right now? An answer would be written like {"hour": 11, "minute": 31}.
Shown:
{"hour": 12, "minute": 3}
